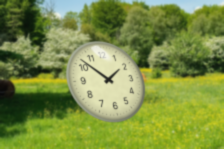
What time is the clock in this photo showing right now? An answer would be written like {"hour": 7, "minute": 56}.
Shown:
{"hour": 1, "minute": 52}
